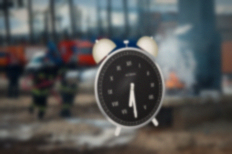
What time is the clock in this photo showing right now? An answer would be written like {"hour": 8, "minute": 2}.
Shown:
{"hour": 6, "minute": 30}
